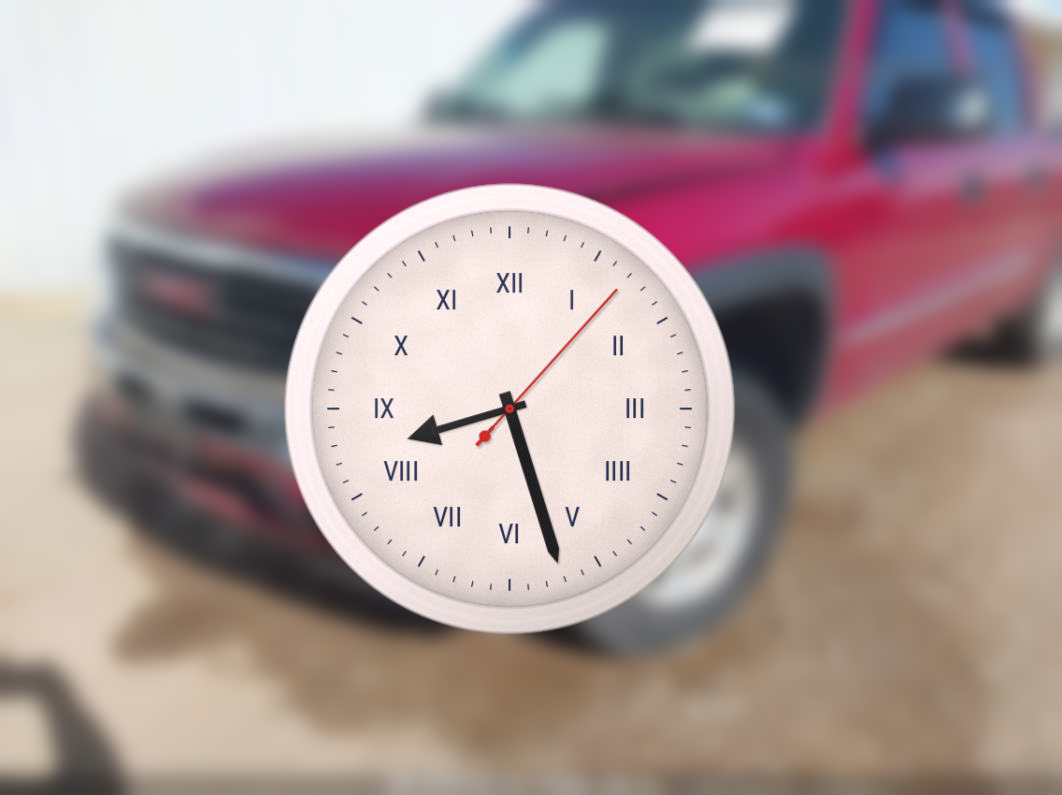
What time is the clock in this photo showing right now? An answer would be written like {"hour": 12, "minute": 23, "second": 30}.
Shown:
{"hour": 8, "minute": 27, "second": 7}
